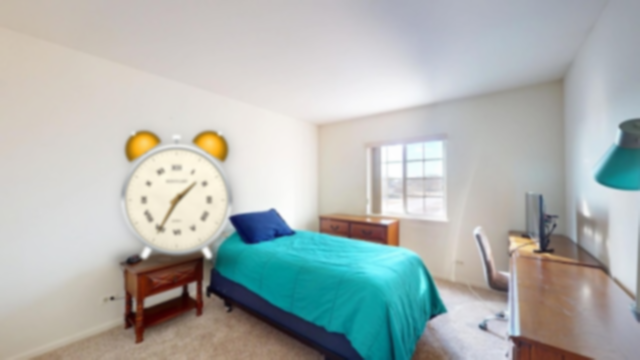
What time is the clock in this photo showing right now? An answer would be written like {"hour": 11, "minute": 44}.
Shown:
{"hour": 1, "minute": 35}
